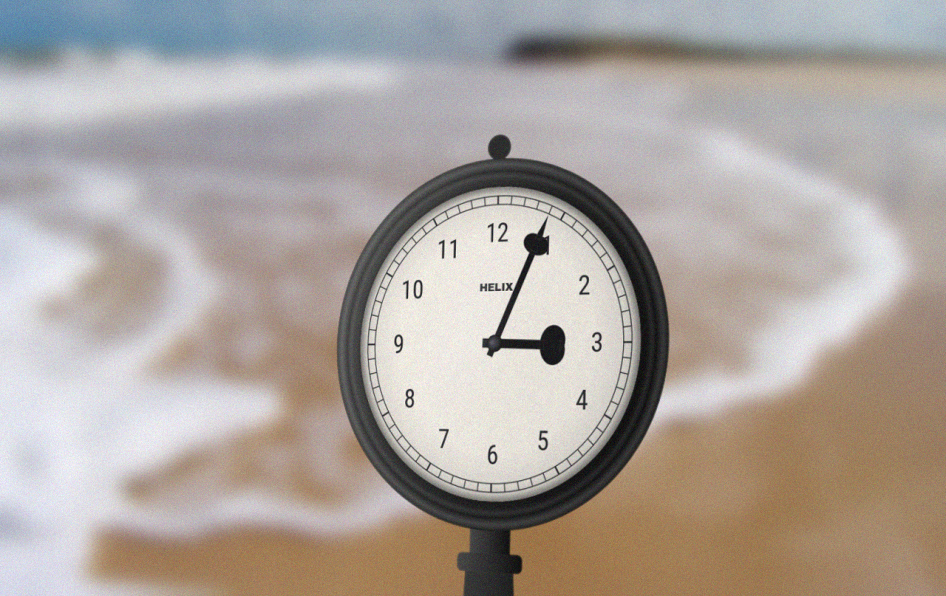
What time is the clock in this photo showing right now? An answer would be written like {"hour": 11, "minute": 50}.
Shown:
{"hour": 3, "minute": 4}
